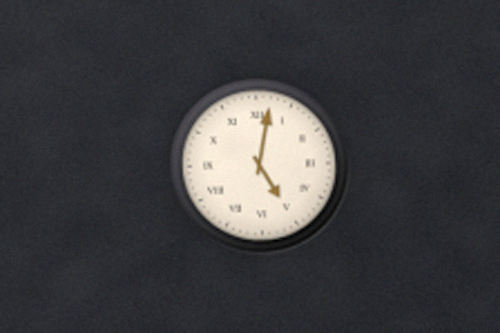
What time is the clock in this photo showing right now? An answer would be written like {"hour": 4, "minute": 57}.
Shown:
{"hour": 5, "minute": 2}
